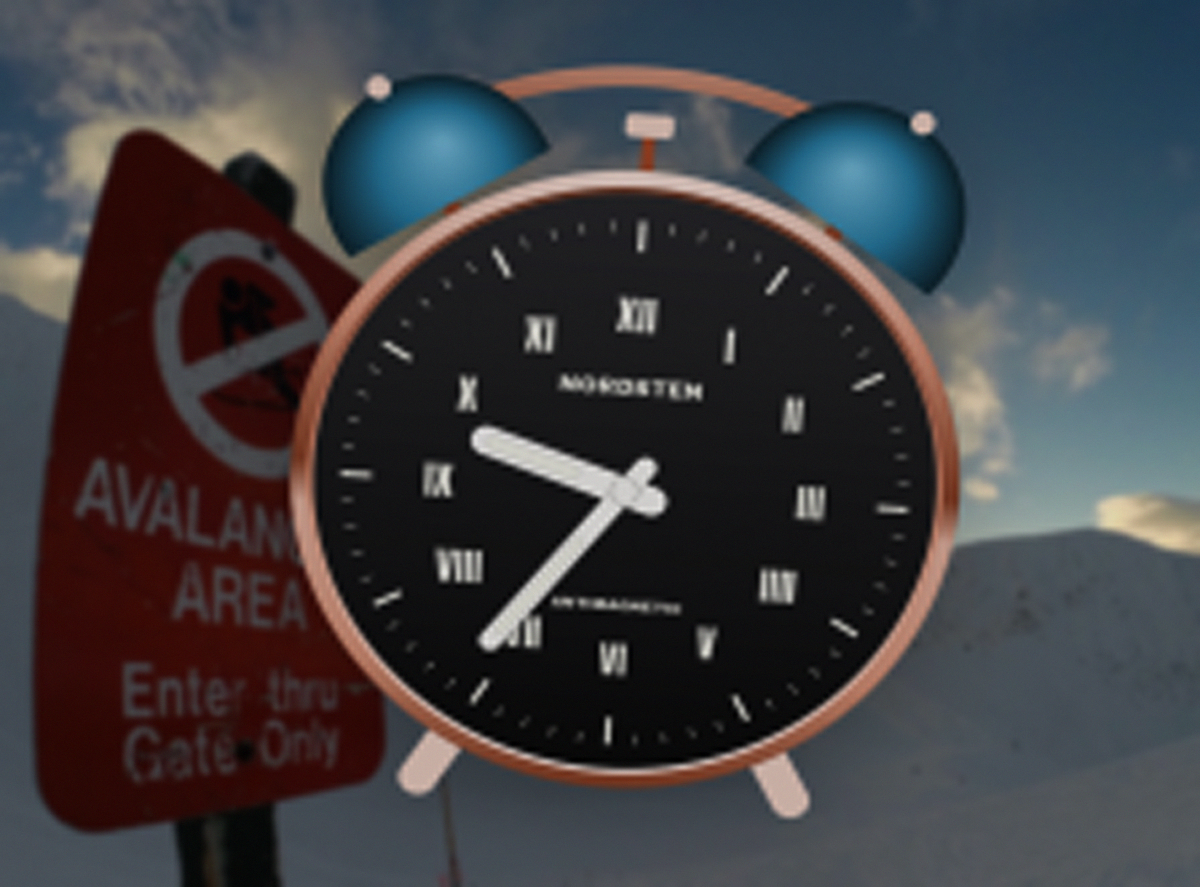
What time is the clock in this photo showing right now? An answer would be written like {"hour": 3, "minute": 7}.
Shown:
{"hour": 9, "minute": 36}
